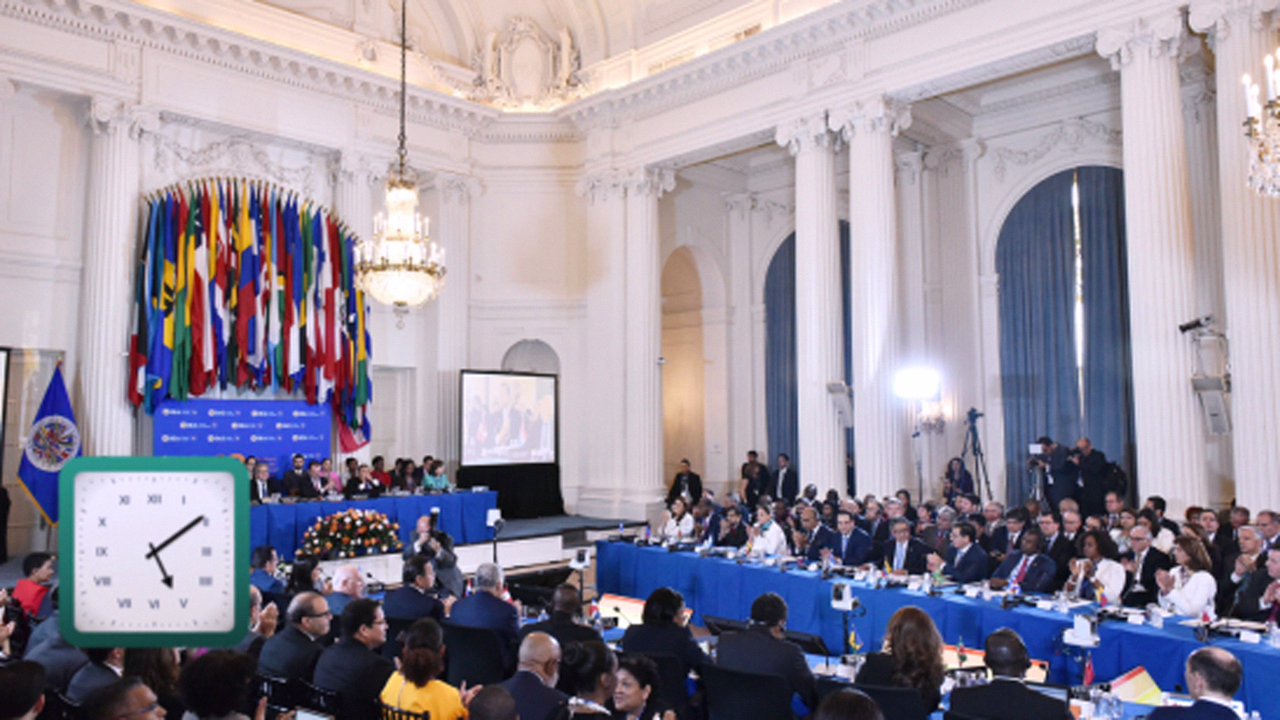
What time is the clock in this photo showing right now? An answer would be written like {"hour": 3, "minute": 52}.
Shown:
{"hour": 5, "minute": 9}
